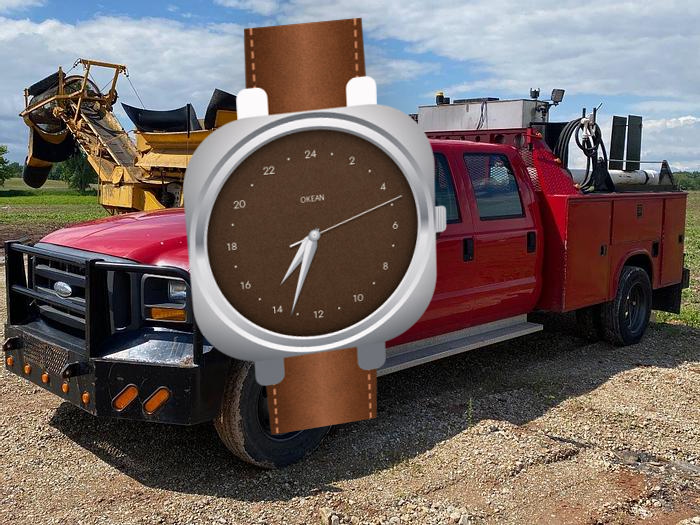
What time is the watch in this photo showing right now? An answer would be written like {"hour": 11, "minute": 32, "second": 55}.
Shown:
{"hour": 14, "minute": 33, "second": 12}
